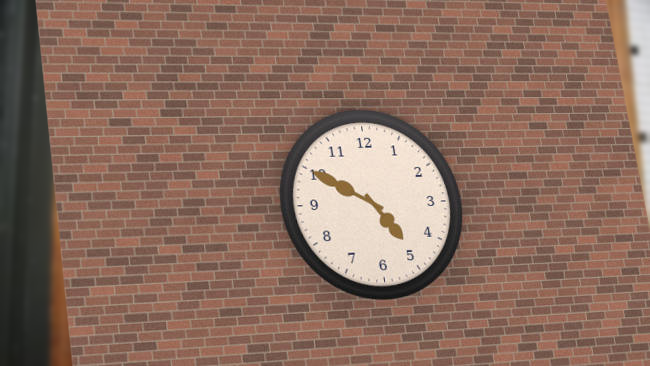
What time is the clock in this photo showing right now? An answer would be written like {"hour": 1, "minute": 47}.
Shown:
{"hour": 4, "minute": 50}
